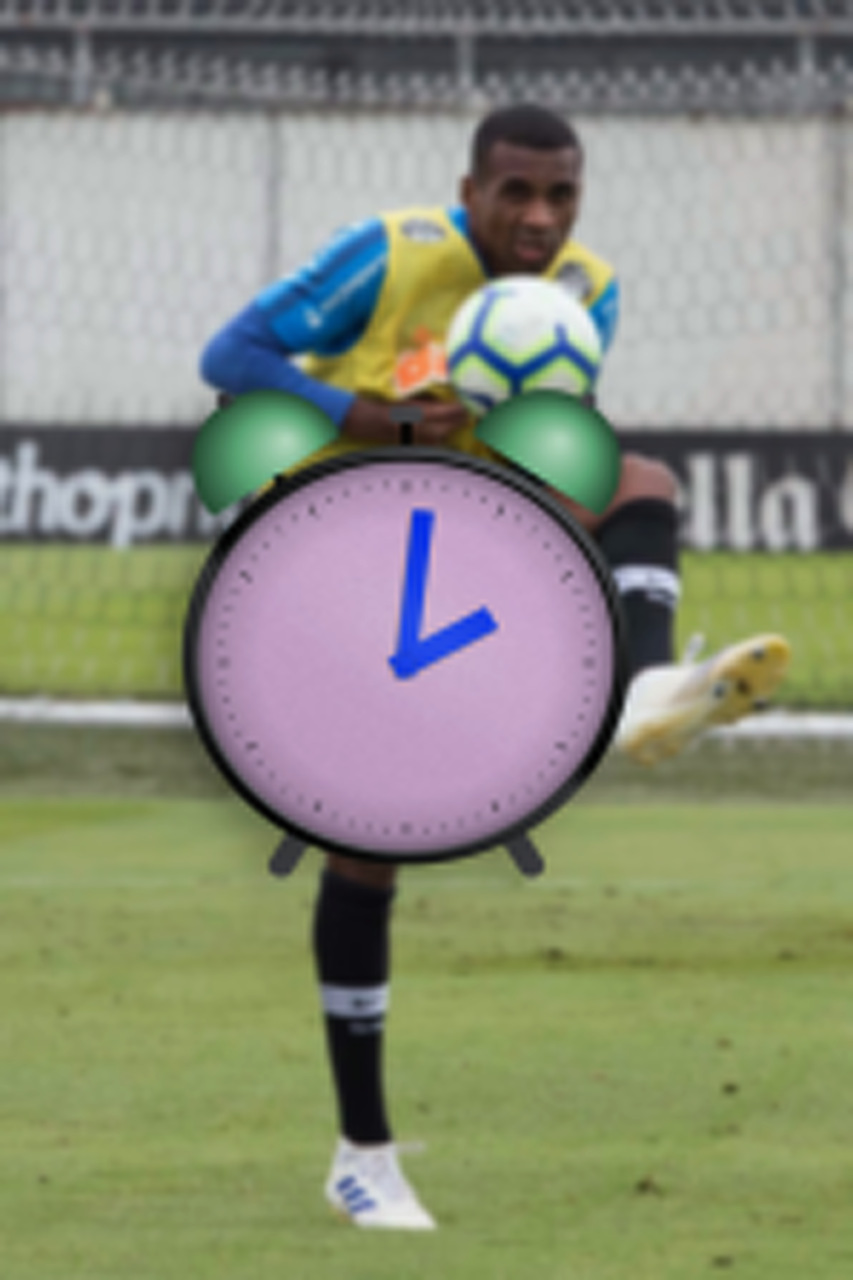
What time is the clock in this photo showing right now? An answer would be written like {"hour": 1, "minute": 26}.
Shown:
{"hour": 2, "minute": 1}
